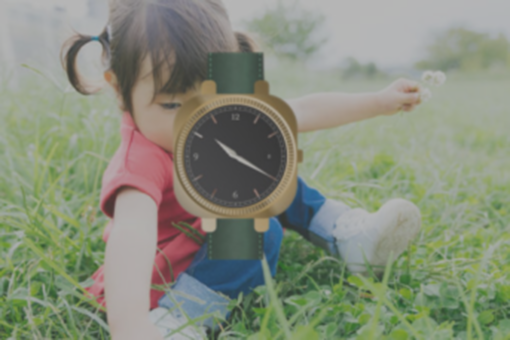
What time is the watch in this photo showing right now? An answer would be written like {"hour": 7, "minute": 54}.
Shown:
{"hour": 10, "minute": 20}
